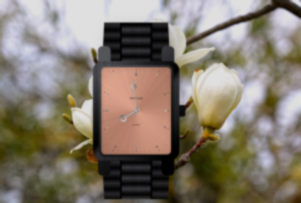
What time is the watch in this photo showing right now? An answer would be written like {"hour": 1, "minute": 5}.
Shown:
{"hour": 7, "minute": 59}
